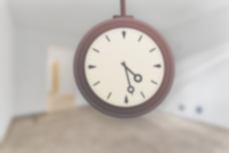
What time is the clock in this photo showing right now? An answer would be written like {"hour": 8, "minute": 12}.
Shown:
{"hour": 4, "minute": 28}
